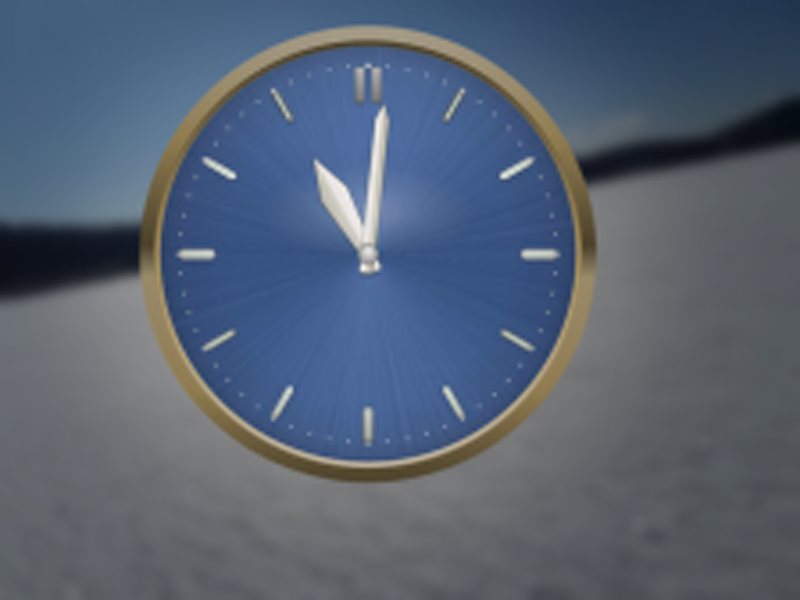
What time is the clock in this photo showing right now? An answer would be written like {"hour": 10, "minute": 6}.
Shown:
{"hour": 11, "minute": 1}
